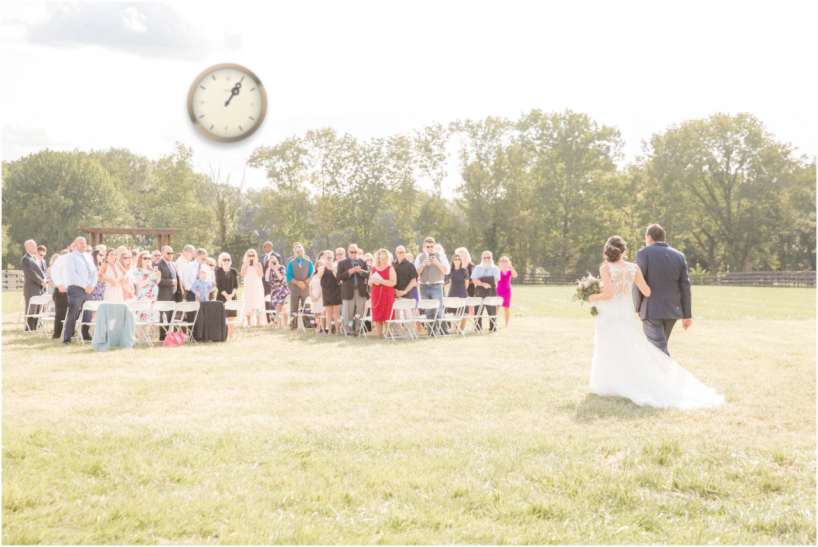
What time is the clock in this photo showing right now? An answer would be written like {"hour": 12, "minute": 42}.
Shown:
{"hour": 1, "minute": 5}
